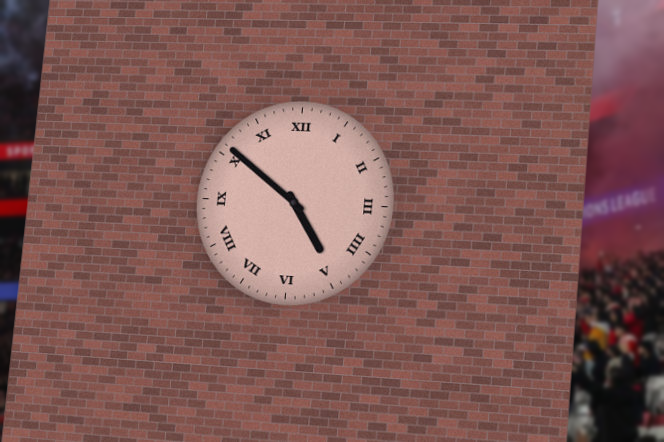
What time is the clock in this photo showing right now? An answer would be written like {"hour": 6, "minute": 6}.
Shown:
{"hour": 4, "minute": 51}
